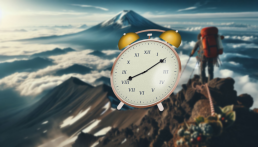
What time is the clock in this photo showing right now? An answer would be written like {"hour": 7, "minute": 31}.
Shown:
{"hour": 8, "minute": 9}
